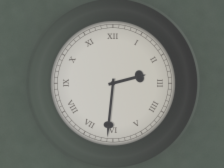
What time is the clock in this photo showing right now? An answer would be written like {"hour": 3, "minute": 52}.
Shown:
{"hour": 2, "minute": 31}
